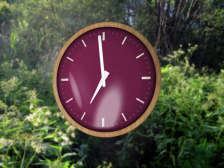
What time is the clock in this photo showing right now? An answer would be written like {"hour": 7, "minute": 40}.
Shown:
{"hour": 6, "minute": 59}
